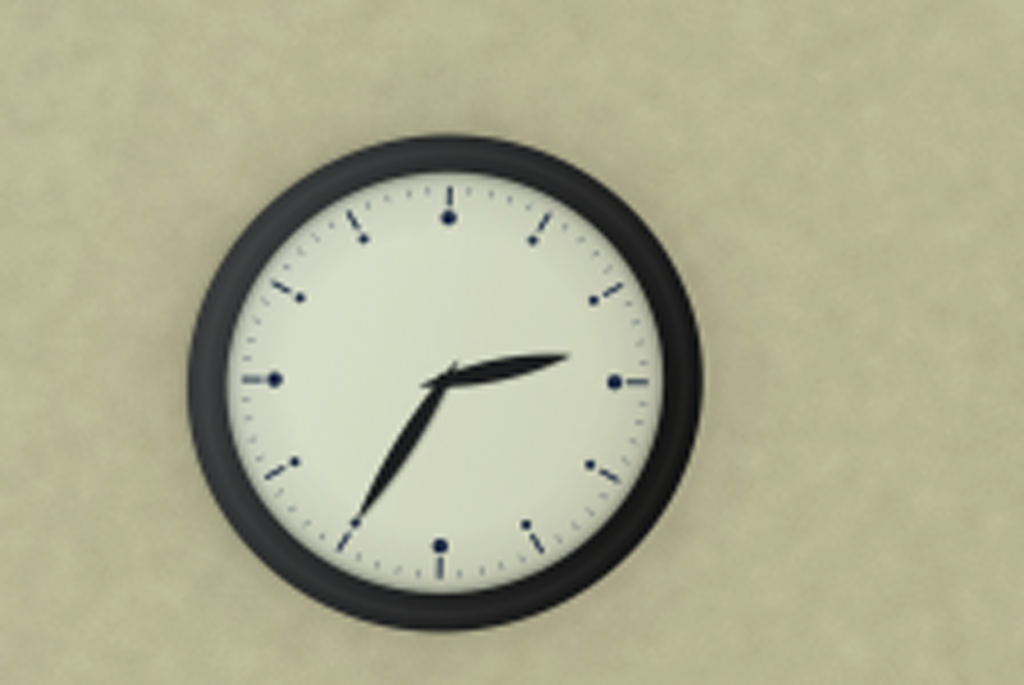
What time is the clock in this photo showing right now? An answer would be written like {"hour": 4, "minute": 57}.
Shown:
{"hour": 2, "minute": 35}
